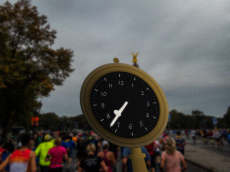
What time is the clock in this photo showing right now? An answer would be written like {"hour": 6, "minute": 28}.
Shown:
{"hour": 7, "minute": 37}
